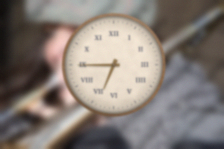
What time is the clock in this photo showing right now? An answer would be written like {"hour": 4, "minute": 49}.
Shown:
{"hour": 6, "minute": 45}
